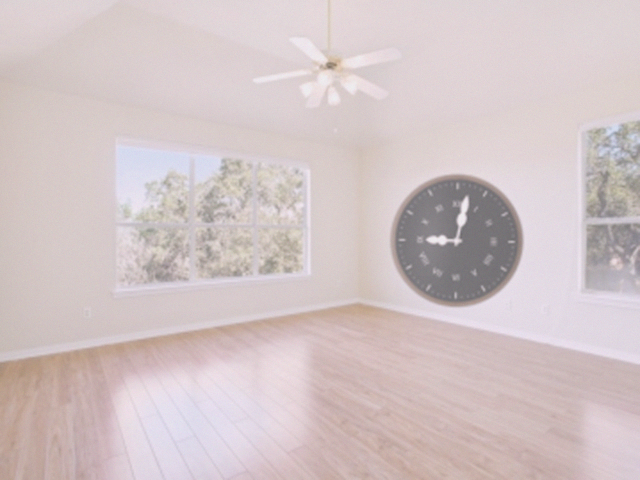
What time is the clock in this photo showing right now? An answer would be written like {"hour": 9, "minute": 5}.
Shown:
{"hour": 9, "minute": 2}
